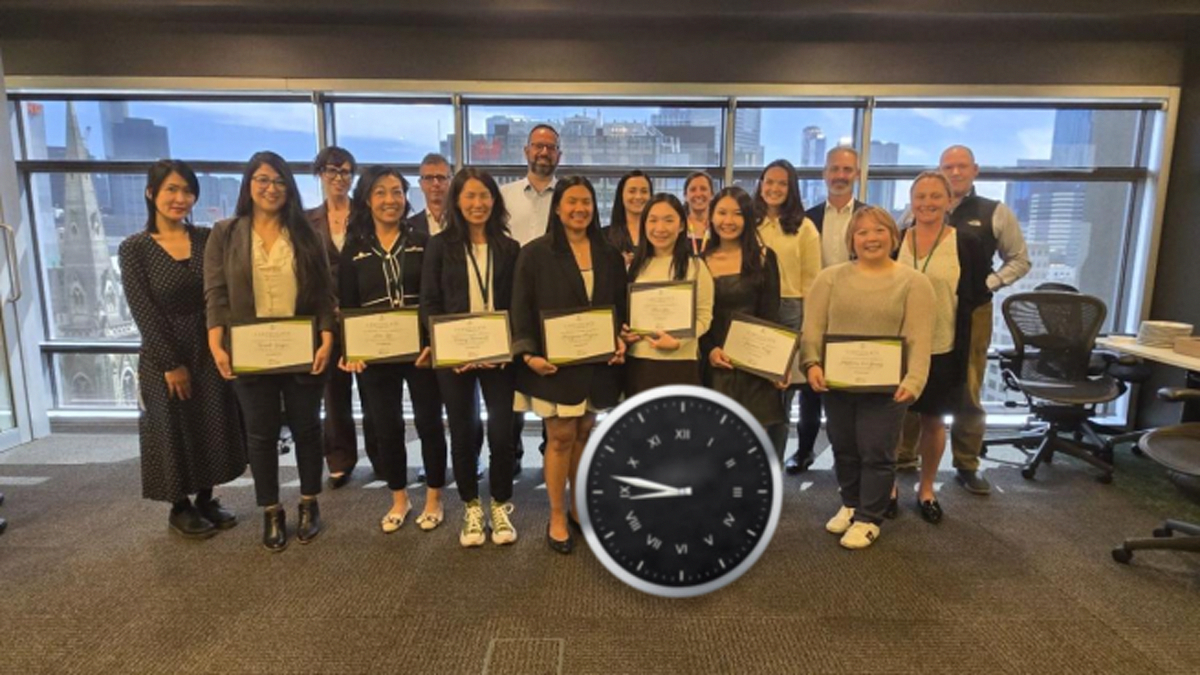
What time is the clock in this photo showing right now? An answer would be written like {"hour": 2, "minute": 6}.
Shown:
{"hour": 8, "minute": 47}
